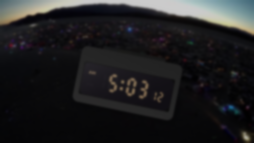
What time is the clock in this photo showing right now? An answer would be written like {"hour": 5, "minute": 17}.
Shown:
{"hour": 5, "minute": 3}
